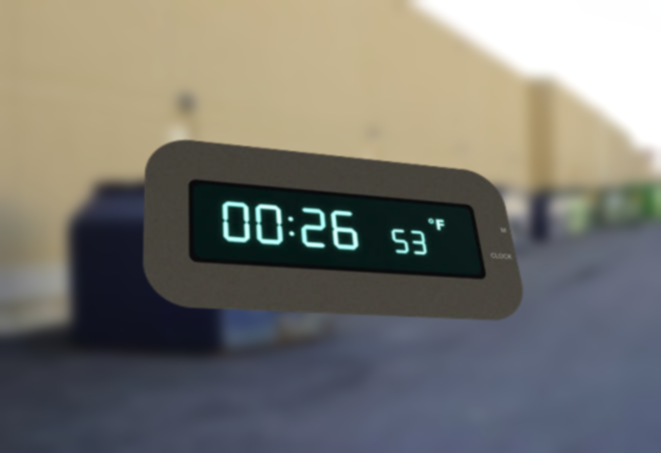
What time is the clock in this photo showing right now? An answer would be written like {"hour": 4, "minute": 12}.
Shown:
{"hour": 0, "minute": 26}
